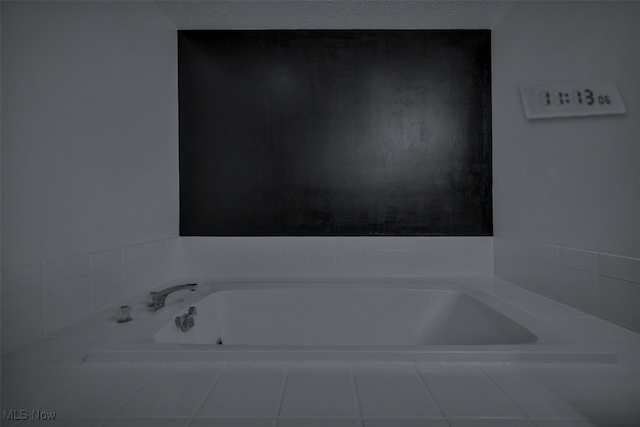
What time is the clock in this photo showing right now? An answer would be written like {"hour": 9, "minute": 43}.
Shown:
{"hour": 11, "minute": 13}
